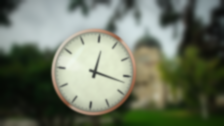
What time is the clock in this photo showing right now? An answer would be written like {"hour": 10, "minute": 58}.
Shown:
{"hour": 12, "minute": 17}
